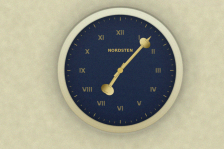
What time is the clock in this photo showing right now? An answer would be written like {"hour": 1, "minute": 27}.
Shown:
{"hour": 7, "minute": 7}
